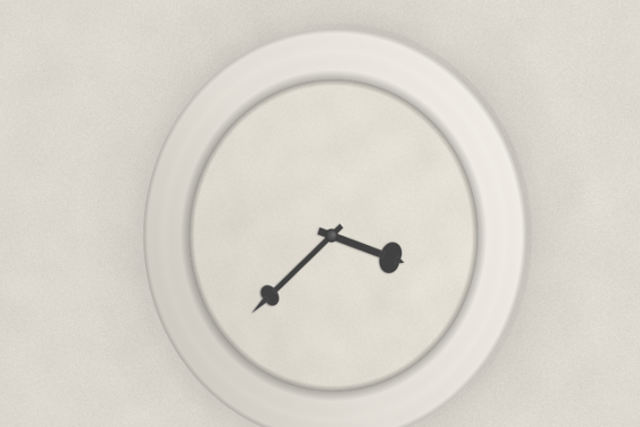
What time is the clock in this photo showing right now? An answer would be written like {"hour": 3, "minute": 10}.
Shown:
{"hour": 3, "minute": 38}
